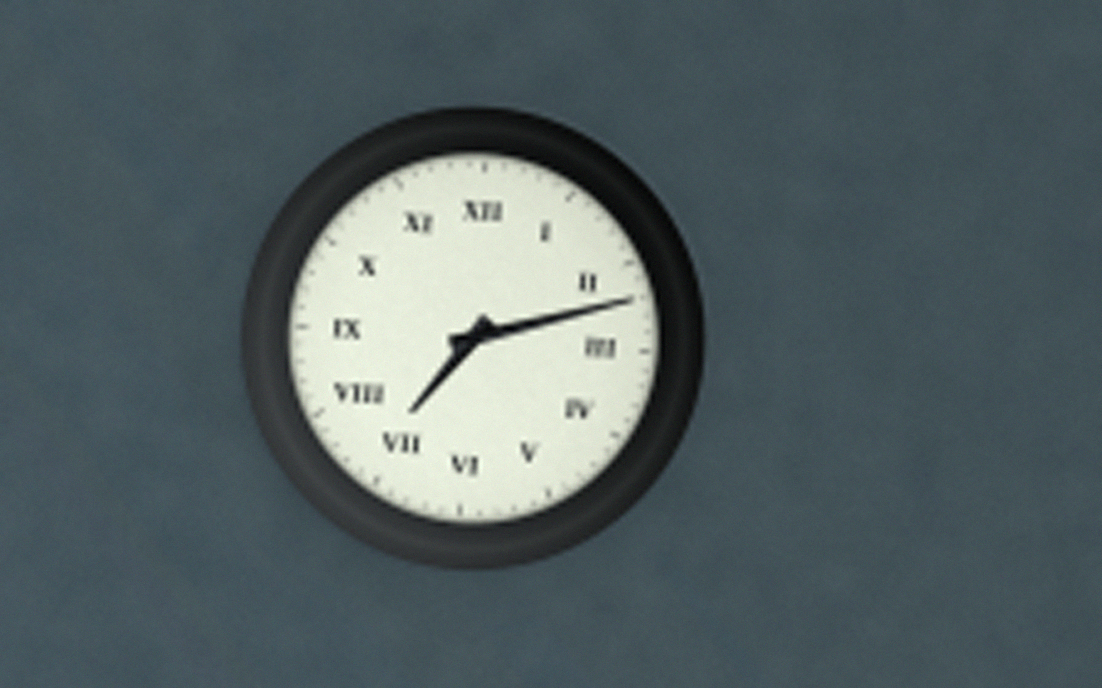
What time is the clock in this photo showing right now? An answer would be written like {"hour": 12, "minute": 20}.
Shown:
{"hour": 7, "minute": 12}
